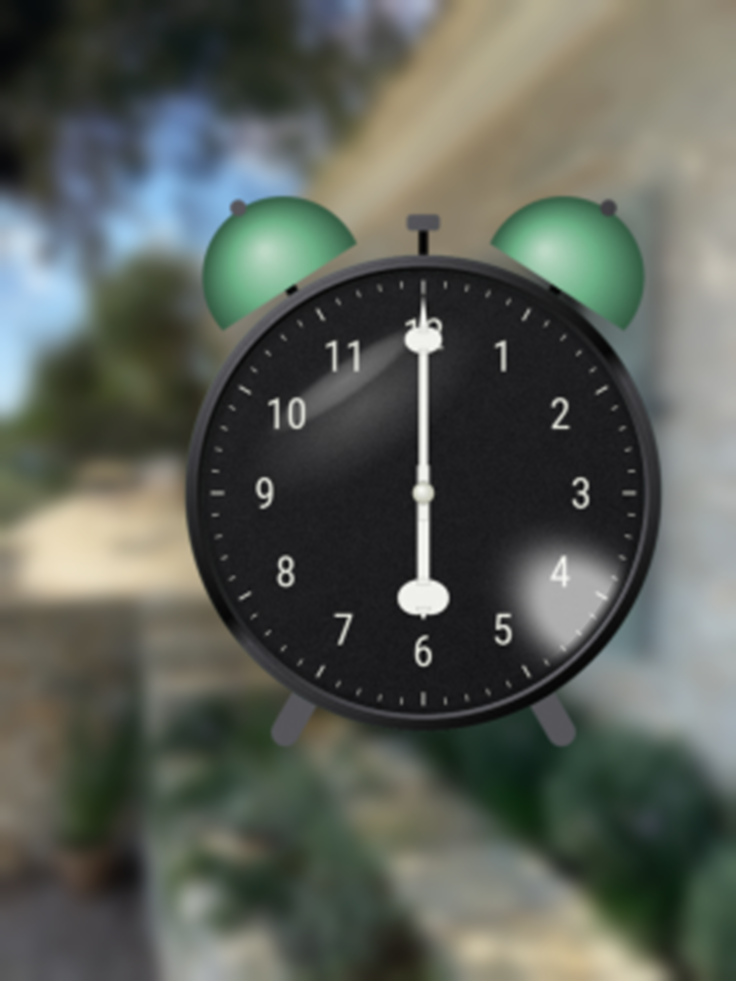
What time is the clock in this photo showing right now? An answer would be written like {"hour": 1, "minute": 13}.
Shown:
{"hour": 6, "minute": 0}
